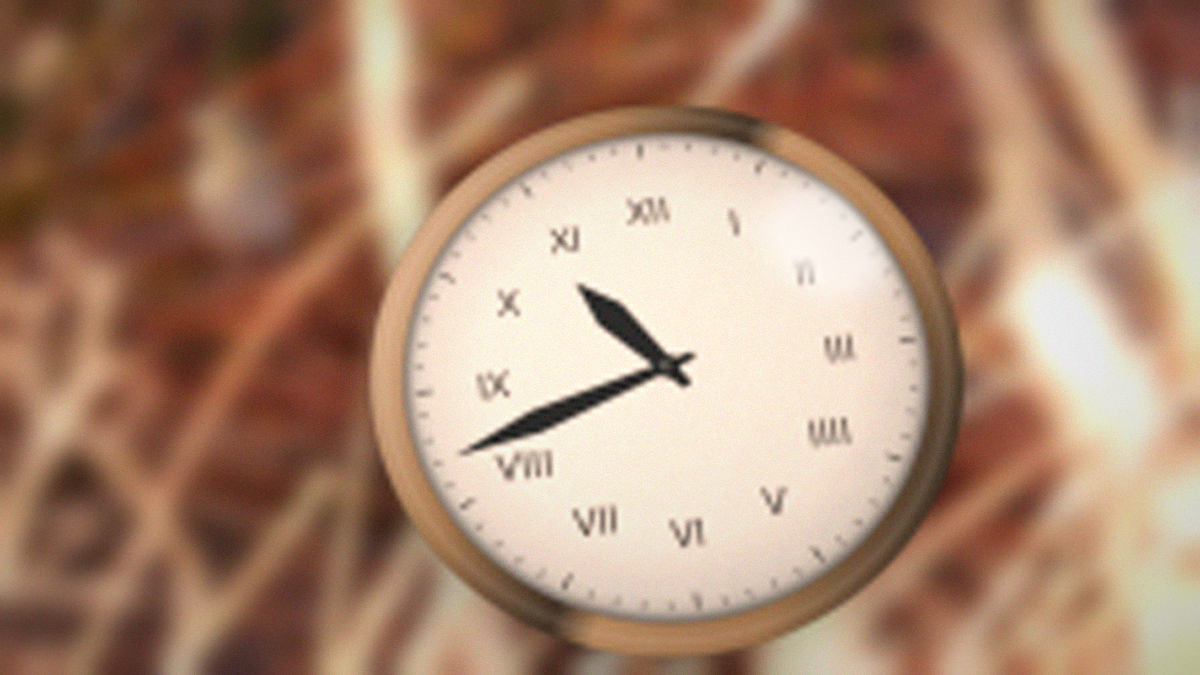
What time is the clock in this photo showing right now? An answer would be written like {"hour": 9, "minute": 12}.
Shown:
{"hour": 10, "minute": 42}
